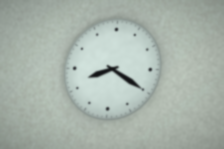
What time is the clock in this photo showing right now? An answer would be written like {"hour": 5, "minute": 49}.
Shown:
{"hour": 8, "minute": 20}
